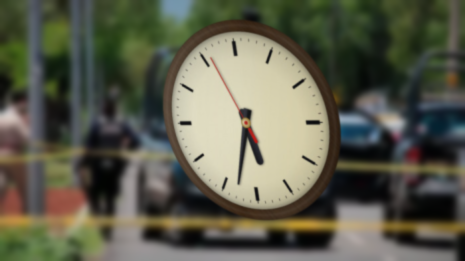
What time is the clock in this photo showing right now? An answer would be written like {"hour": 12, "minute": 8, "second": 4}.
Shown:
{"hour": 5, "minute": 32, "second": 56}
